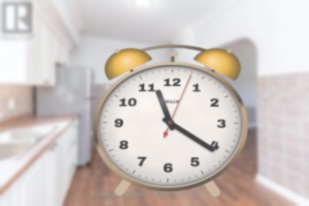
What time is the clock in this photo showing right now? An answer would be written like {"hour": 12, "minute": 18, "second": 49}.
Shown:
{"hour": 11, "minute": 21, "second": 3}
